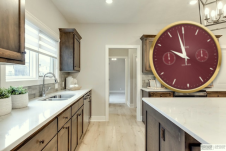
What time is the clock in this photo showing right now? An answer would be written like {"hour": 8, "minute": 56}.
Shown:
{"hour": 9, "minute": 58}
